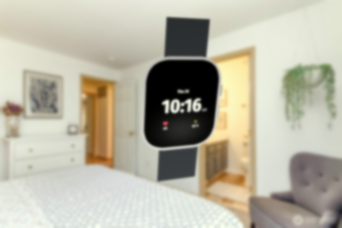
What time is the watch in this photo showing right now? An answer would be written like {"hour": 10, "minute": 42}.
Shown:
{"hour": 10, "minute": 16}
